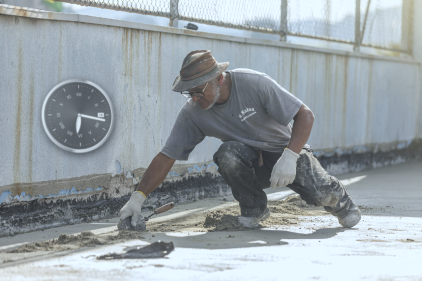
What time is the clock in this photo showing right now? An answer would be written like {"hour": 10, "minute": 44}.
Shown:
{"hour": 6, "minute": 17}
